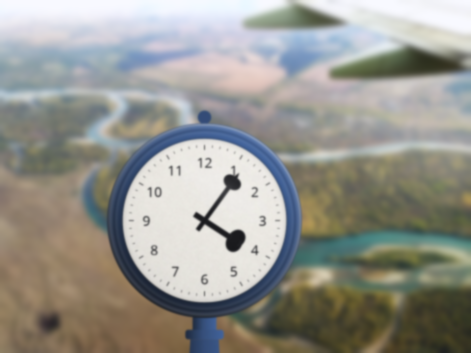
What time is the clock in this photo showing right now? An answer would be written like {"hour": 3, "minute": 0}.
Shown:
{"hour": 4, "minute": 6}
